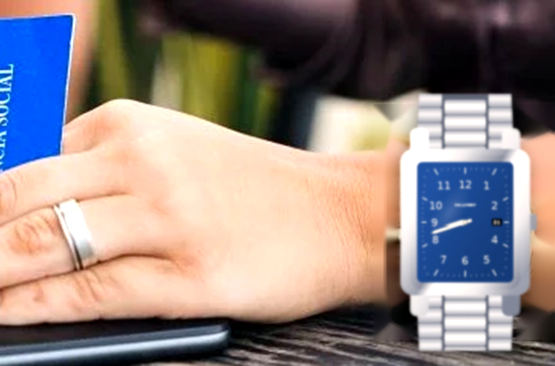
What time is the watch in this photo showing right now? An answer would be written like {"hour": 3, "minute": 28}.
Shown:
{"hour": 8, "minute": 42}
